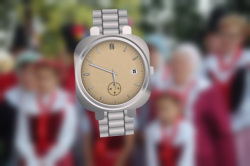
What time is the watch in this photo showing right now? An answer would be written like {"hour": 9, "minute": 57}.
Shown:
{"hour": 5, "minute": 49}
